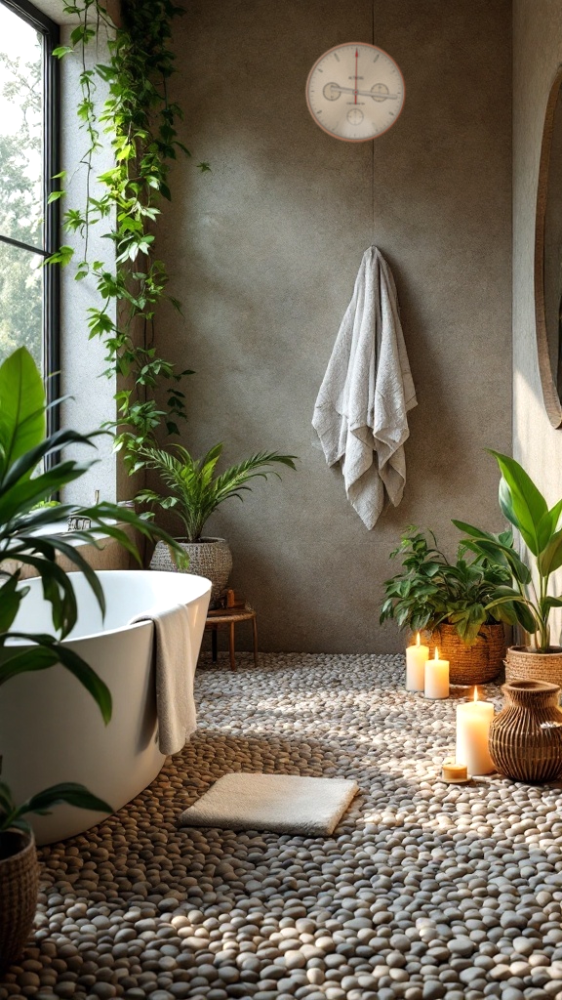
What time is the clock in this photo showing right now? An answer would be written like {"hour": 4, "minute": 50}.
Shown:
{"hour": 9, "minute": 16}
